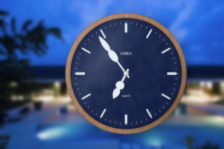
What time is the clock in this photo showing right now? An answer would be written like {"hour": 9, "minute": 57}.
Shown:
{"hour": 6, "minute": 54}
